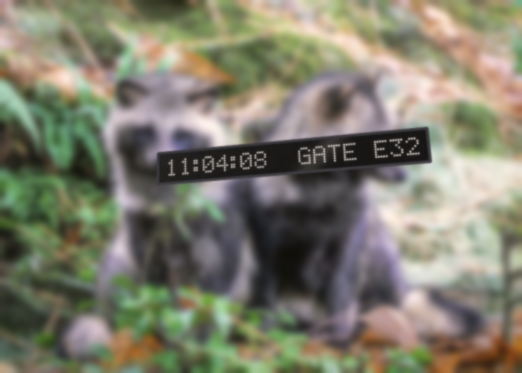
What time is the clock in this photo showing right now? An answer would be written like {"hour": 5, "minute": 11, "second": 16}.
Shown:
{"hour": 11, "minute": 4, "second": 8}
